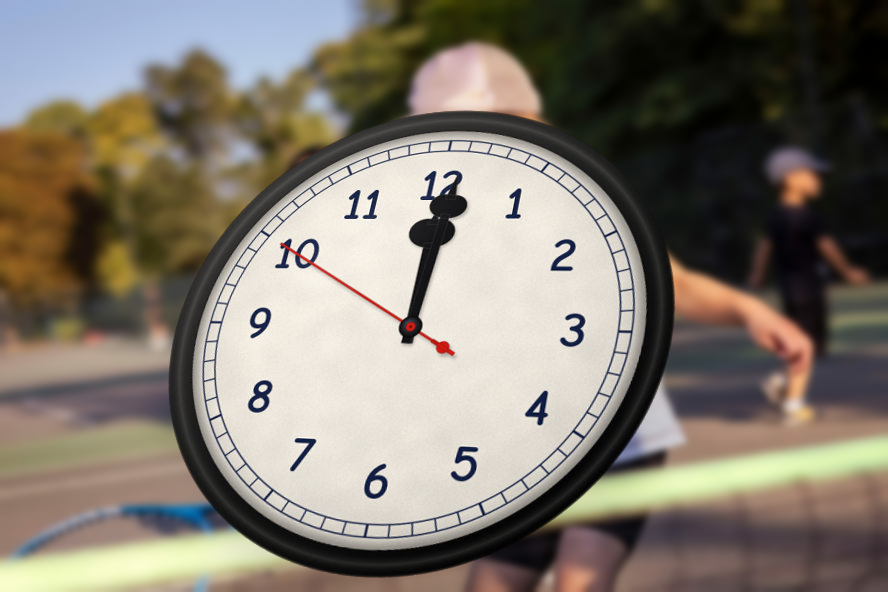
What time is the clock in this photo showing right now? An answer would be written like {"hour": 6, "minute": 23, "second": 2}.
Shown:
{"hour": 12, "minute": 0, "second": 50}
